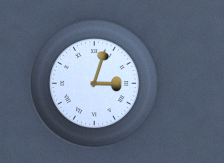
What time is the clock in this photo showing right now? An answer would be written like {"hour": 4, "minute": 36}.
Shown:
{"hour": 3, "minute": 3}
